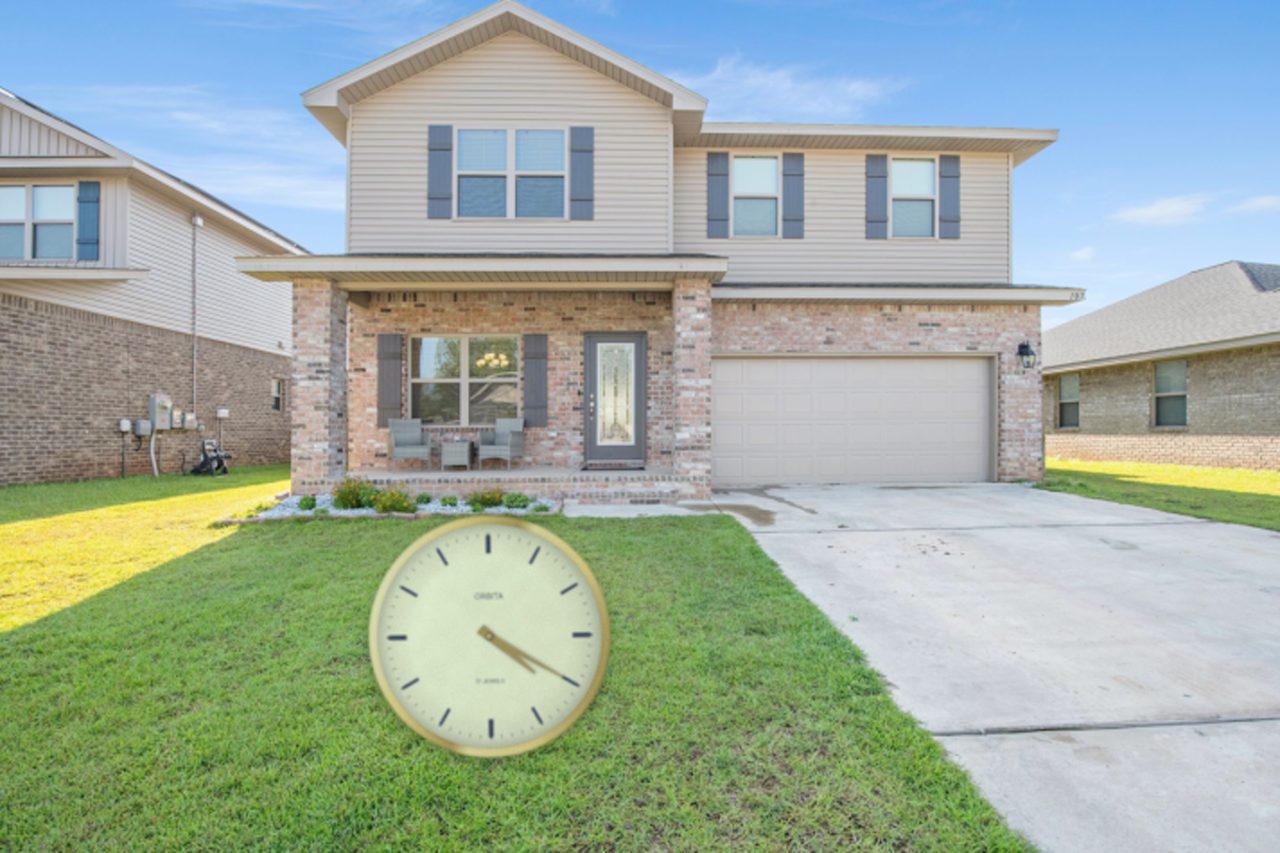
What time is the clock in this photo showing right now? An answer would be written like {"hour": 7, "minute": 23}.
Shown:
{"hour": 4, "minute": 20}
